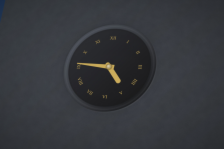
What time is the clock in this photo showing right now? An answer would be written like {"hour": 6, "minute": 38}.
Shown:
{"hour": 4, "minute": 46}
